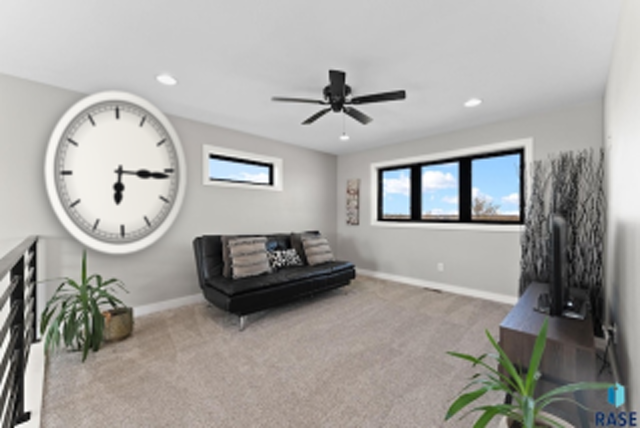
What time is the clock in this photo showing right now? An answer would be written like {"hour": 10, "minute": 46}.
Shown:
{"hour": 6, "minute": 16}
